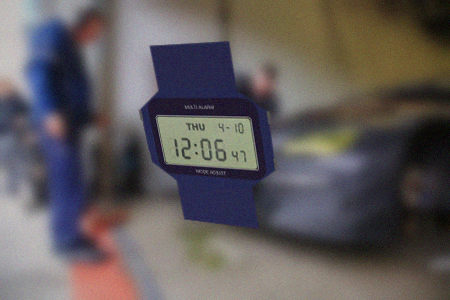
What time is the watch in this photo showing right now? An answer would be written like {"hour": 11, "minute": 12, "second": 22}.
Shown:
{"hour": 12, "minute": 6, "second": 47}
